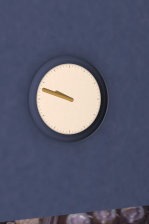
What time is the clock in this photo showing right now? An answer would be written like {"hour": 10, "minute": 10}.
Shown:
{"hour": 9, "minute": 48}
